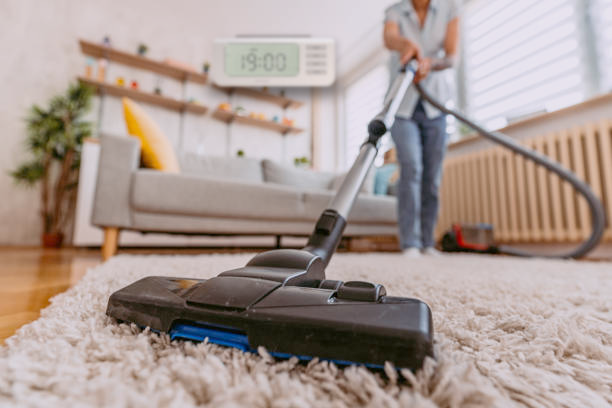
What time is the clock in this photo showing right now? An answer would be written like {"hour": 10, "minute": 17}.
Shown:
{"hour": 19, "minute": 0}
